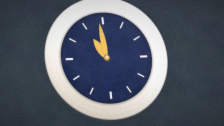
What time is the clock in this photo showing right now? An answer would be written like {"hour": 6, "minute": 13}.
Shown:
{"hour": 10, "minute": 59}
